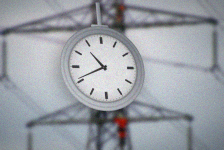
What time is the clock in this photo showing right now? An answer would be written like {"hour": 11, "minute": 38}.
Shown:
{"hour": 10, "minute": 41}
